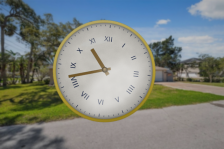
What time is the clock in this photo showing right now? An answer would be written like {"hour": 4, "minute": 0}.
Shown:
{"hour": 10, "minute": 42}
